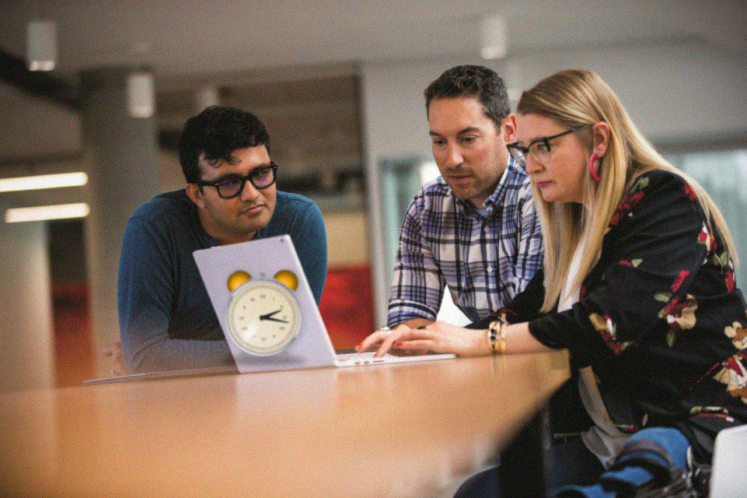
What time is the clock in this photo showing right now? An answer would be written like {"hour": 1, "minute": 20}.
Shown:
{"hour": 2, "minute": 17}
